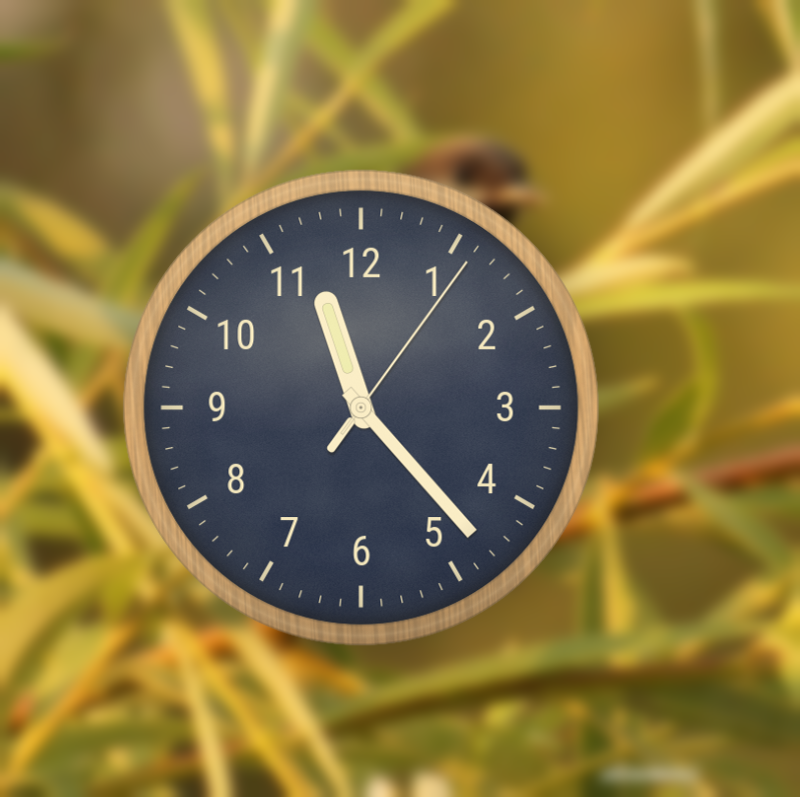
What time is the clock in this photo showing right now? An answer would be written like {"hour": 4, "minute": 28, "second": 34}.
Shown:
{"hour": 11, "minute": 23, "second": 6}
